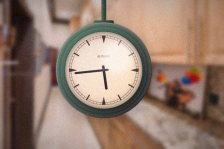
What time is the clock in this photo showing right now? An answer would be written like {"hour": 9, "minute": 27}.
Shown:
{"hour": 5, "minute": 44}
